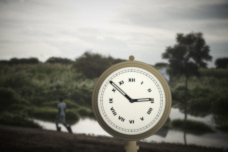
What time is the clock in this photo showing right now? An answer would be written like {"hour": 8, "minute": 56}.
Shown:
{"hour": 2, "minute": 52}
